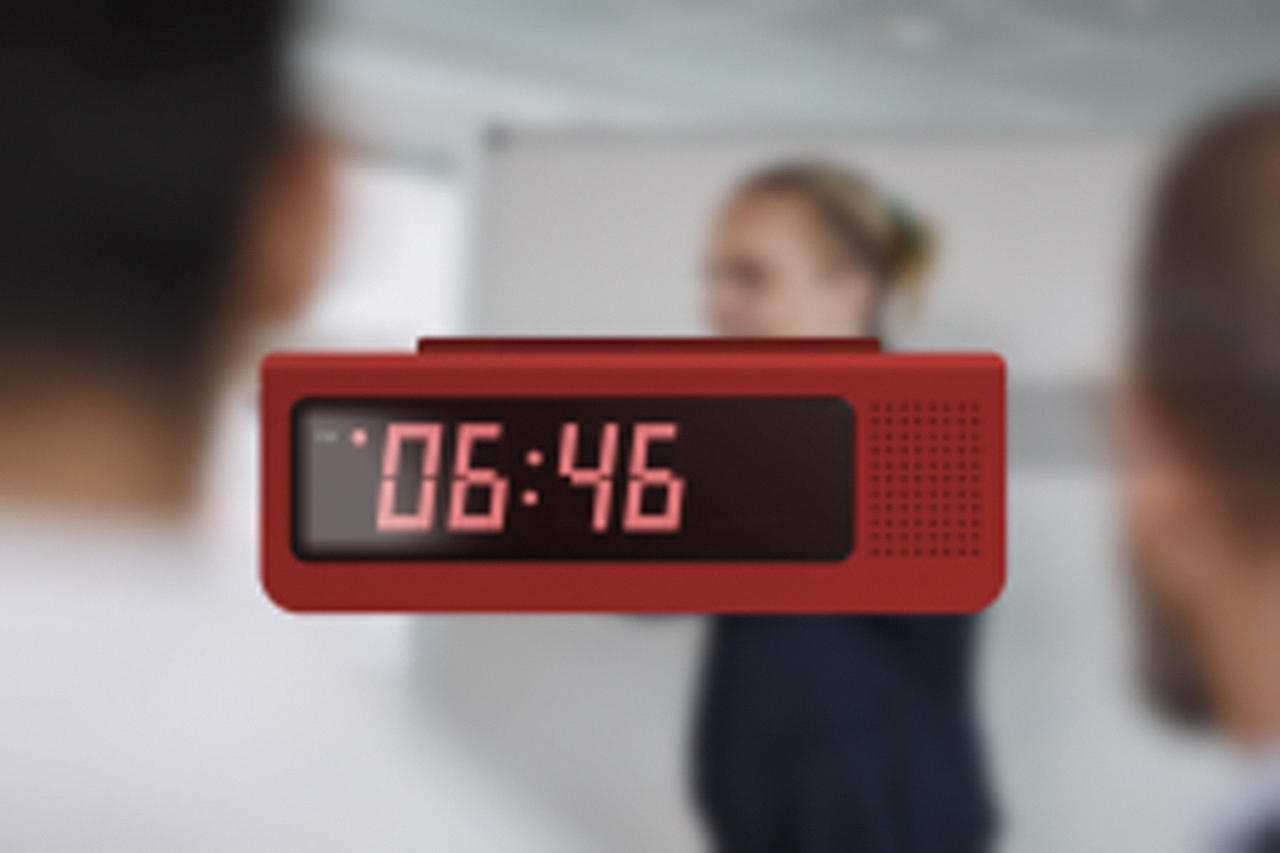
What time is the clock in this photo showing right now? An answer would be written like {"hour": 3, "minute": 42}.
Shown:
{"hour": 6, "minute": 46}
